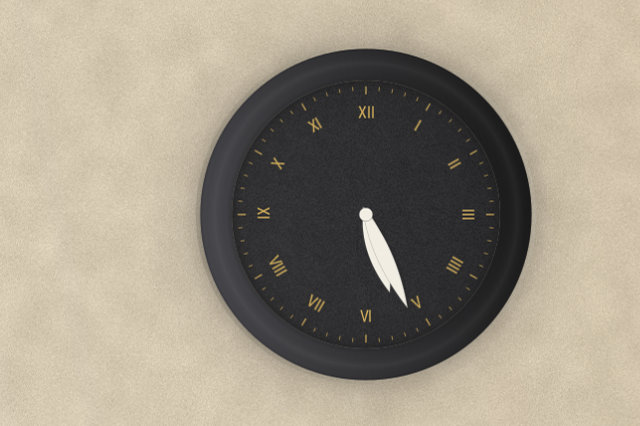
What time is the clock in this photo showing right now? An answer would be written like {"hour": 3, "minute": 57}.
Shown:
{"hour": 5, "minute": 26}
